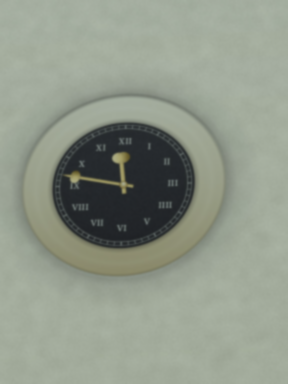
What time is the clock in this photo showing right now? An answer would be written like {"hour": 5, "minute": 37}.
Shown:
{"hour": 11, "minute": 47}
